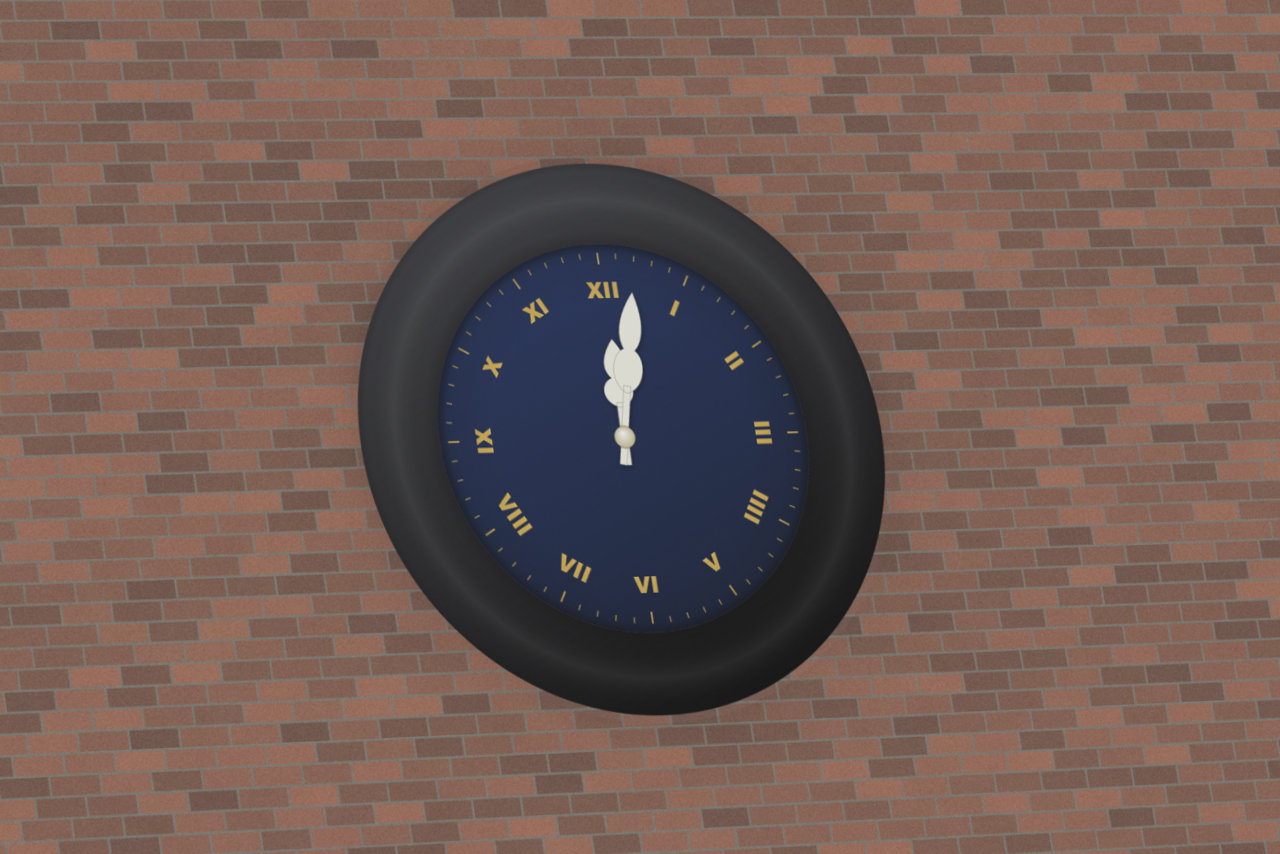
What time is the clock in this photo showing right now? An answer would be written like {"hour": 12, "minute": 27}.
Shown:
{"hour": 12, "minute": 2}
